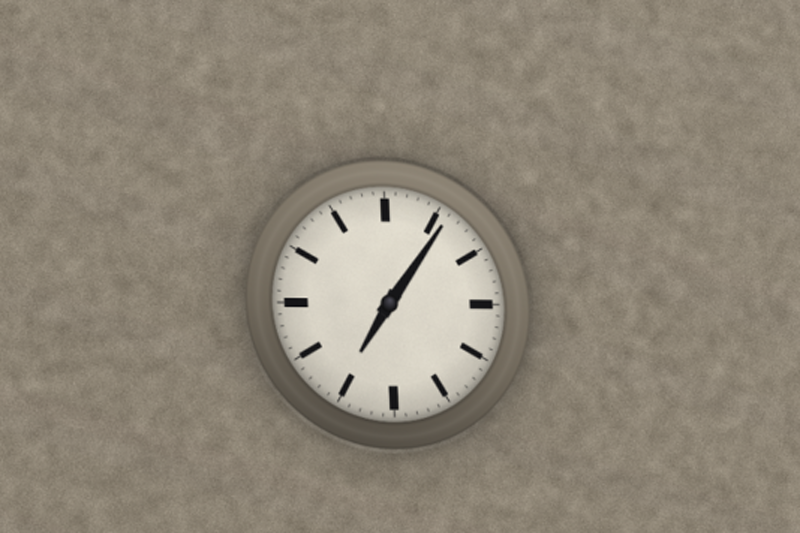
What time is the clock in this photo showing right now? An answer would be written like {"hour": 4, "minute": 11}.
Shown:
{"hour": 7, "minute": 6}
